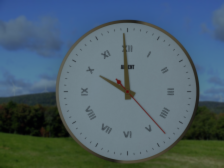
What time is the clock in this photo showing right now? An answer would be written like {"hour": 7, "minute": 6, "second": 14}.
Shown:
{"hour": 9, "minute": 59, "second": 23}
